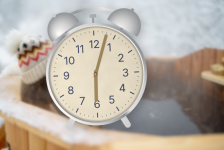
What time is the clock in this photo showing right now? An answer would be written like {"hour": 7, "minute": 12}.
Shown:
{"hour": 6, "minute": 3}
